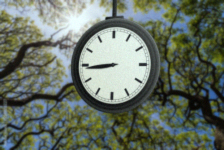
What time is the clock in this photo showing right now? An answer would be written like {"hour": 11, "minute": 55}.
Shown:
{"hour": 8, "minute": 44}
